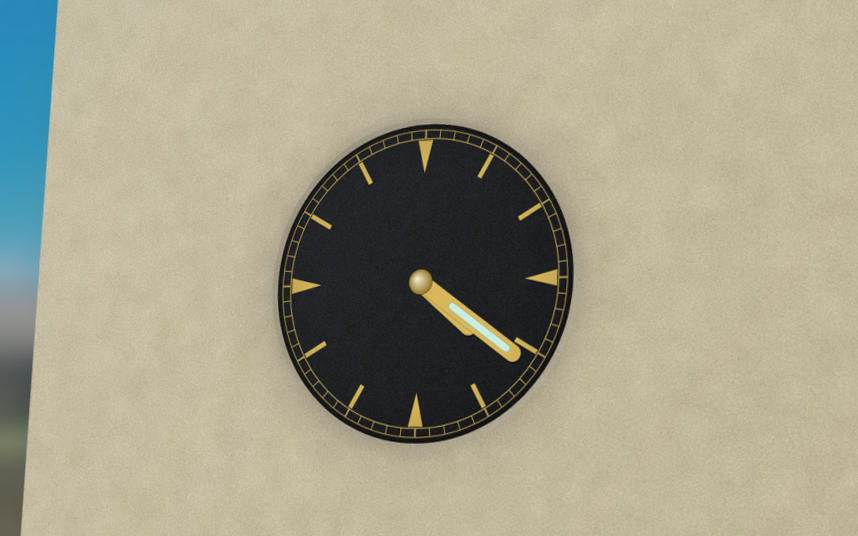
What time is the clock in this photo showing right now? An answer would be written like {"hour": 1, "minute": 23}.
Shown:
{"hour": 4, "minute": 21}
